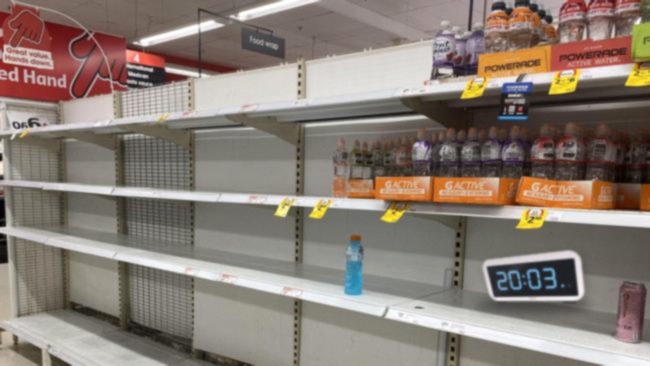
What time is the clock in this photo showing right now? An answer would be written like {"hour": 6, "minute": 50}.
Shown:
{"hour": 20, "minute": 3}
